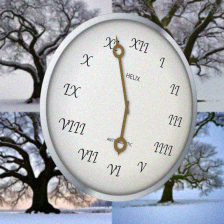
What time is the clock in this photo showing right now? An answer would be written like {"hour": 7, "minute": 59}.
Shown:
{"hour": 5, "minute": 56}
